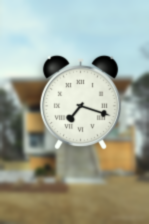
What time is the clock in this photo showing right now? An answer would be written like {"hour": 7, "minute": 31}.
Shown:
{"hour": 7, "minute": 18}
